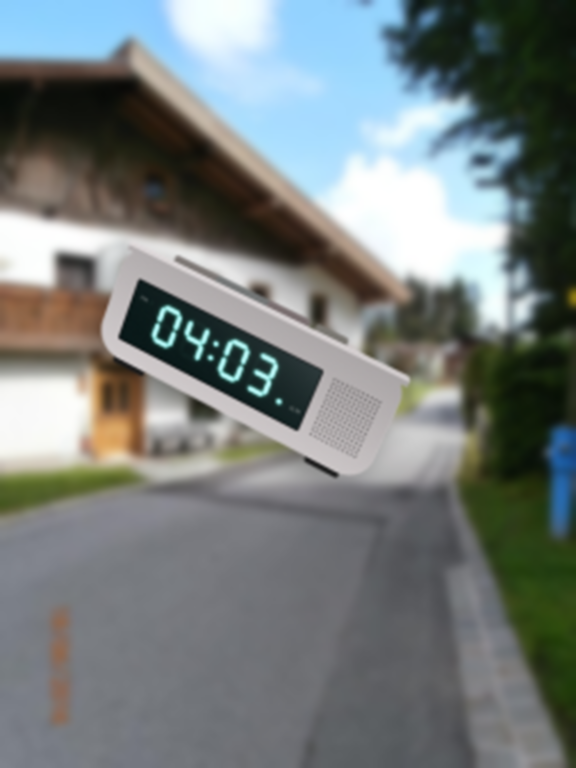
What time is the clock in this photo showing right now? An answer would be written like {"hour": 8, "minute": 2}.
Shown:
{"hour": 4, "minute": 3}
